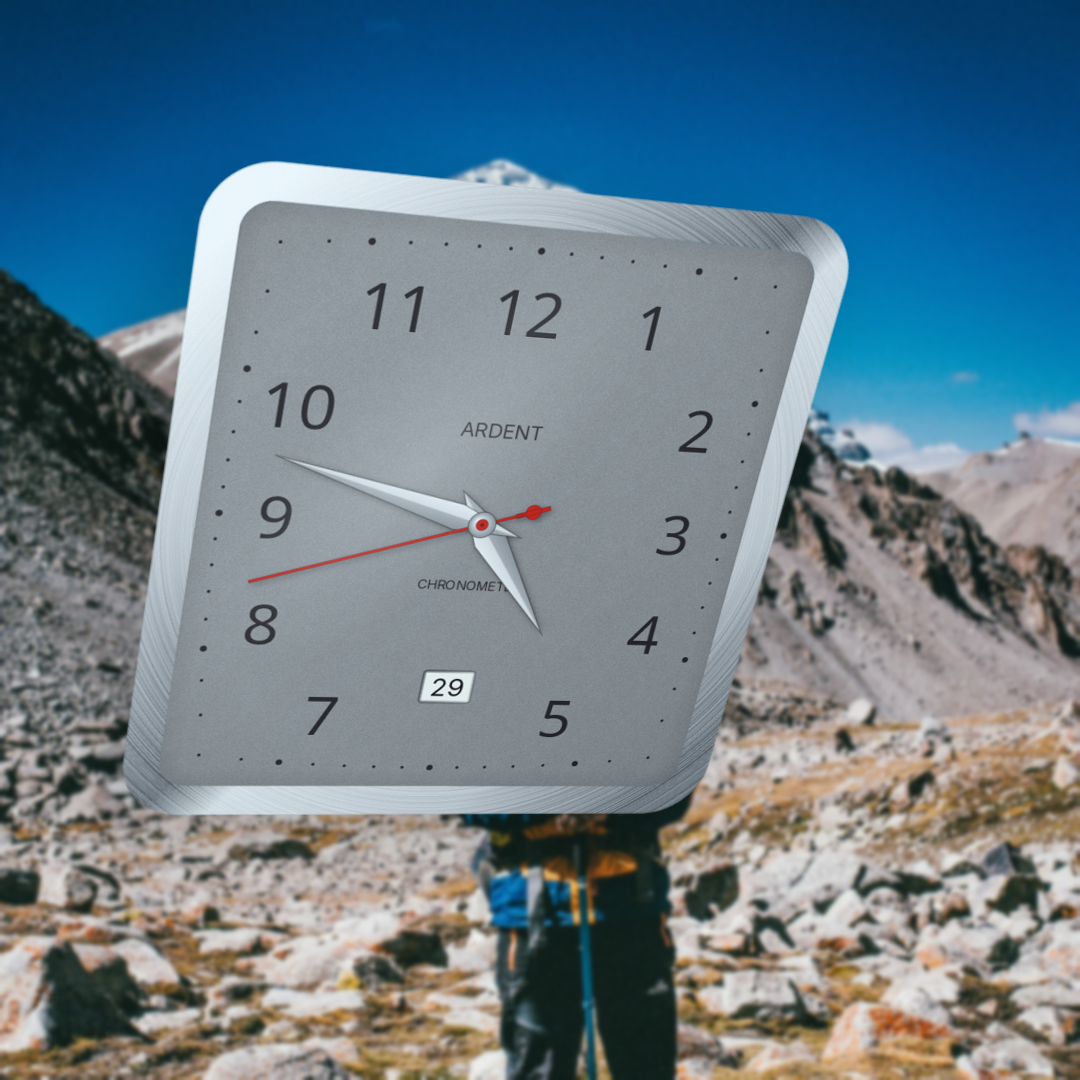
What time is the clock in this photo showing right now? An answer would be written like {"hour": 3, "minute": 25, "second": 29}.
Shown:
{"hour": 4, "minute": 47, "second": 42}
